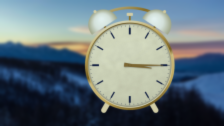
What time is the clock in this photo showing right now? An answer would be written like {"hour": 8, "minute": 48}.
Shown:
{"hour": 3, "minute": 15}
